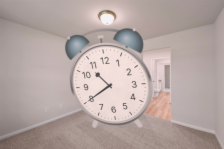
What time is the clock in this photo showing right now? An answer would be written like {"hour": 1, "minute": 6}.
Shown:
{"hour": 10, "minute": 40}
